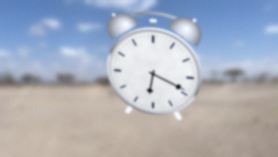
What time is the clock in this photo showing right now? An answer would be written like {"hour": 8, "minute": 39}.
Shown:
{"hour": 6, "minute": 19}
